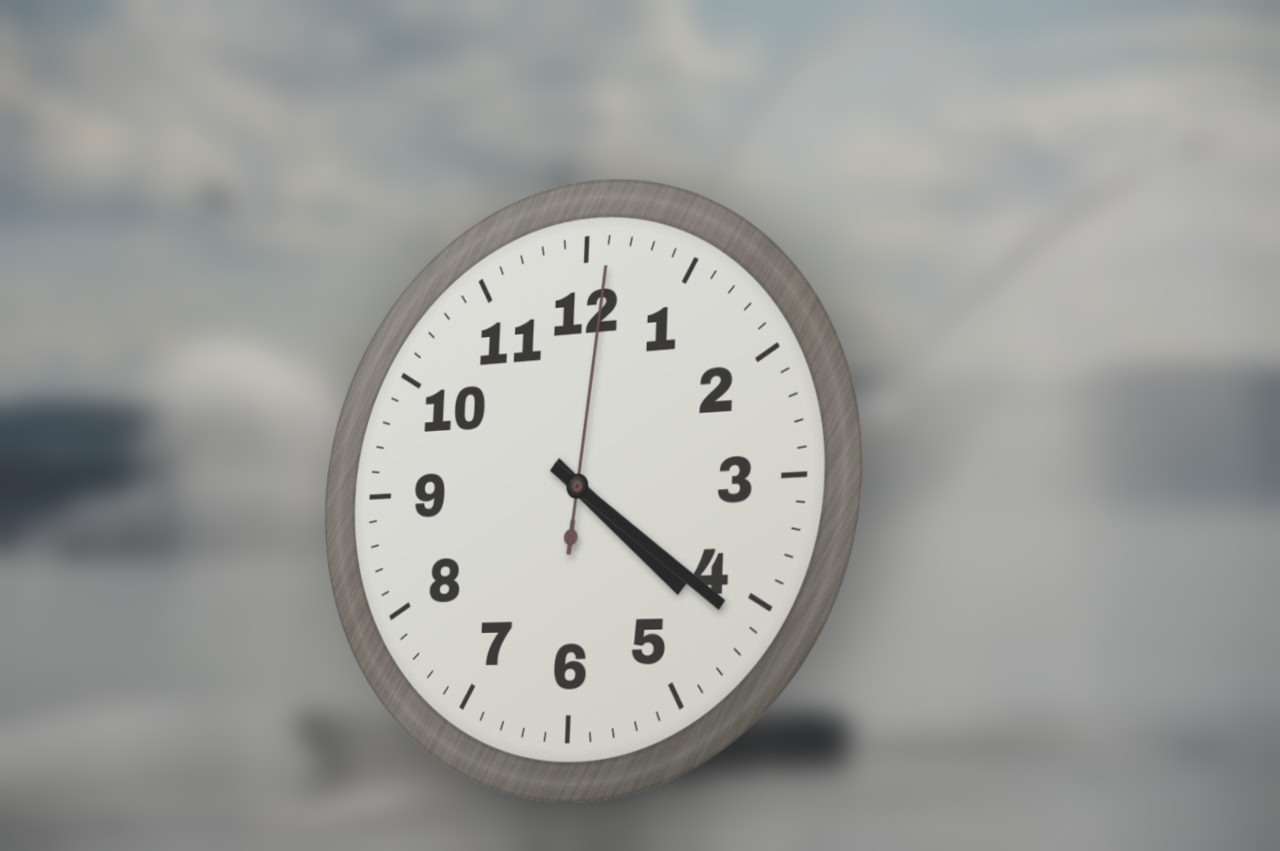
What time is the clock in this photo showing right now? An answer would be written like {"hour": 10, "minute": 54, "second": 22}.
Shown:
{"hour": 4, "minute": 21, "second": 1}
